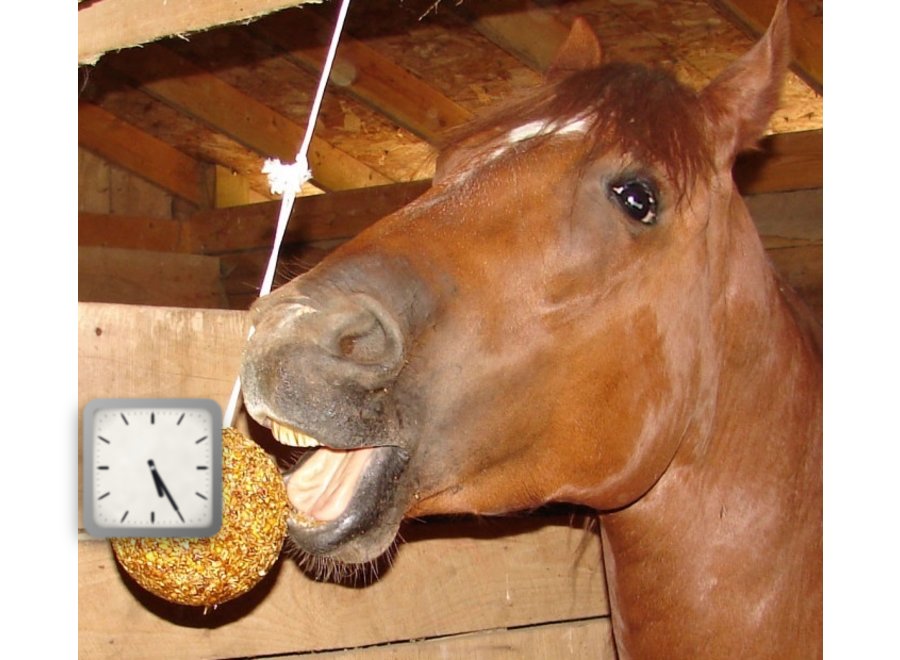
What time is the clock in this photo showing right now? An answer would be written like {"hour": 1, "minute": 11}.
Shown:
{"hour": 5, "minute": 25}
